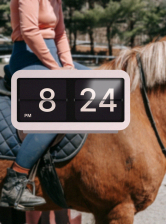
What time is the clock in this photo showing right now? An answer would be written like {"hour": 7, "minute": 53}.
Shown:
{"hour": 8, "minute": 24}
